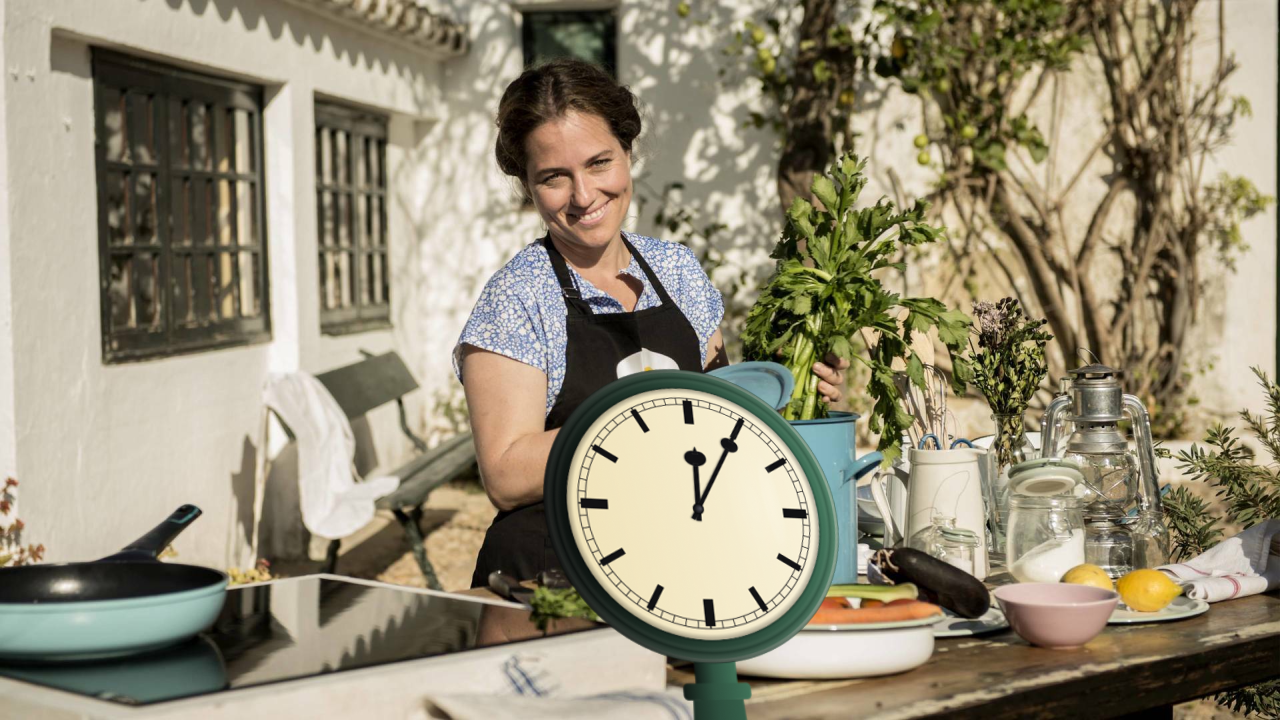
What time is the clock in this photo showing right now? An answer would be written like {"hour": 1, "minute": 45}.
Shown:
{"hour": 12, "minute": 5}
